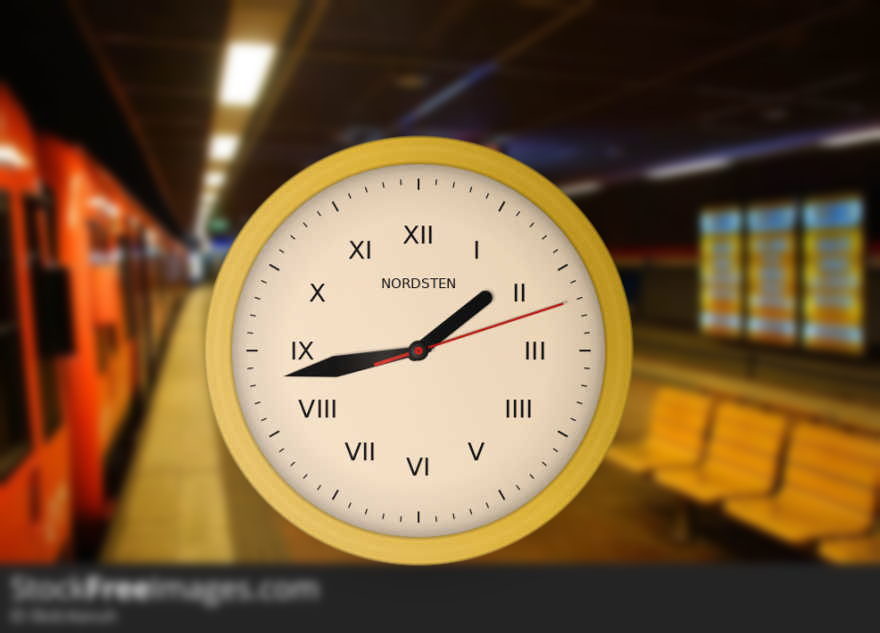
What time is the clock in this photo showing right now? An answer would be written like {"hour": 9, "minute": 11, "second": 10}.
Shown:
{"hour": 1, "minute": 43, "second": 12}
